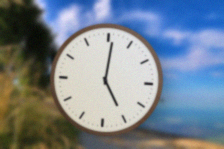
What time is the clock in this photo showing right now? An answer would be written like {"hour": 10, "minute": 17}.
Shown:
{"hour": 5, "minute": 1}
